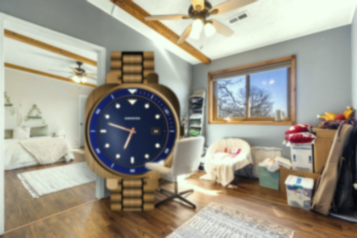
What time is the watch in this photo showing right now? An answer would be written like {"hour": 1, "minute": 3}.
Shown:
{"hour": 6, "minute": 48}
